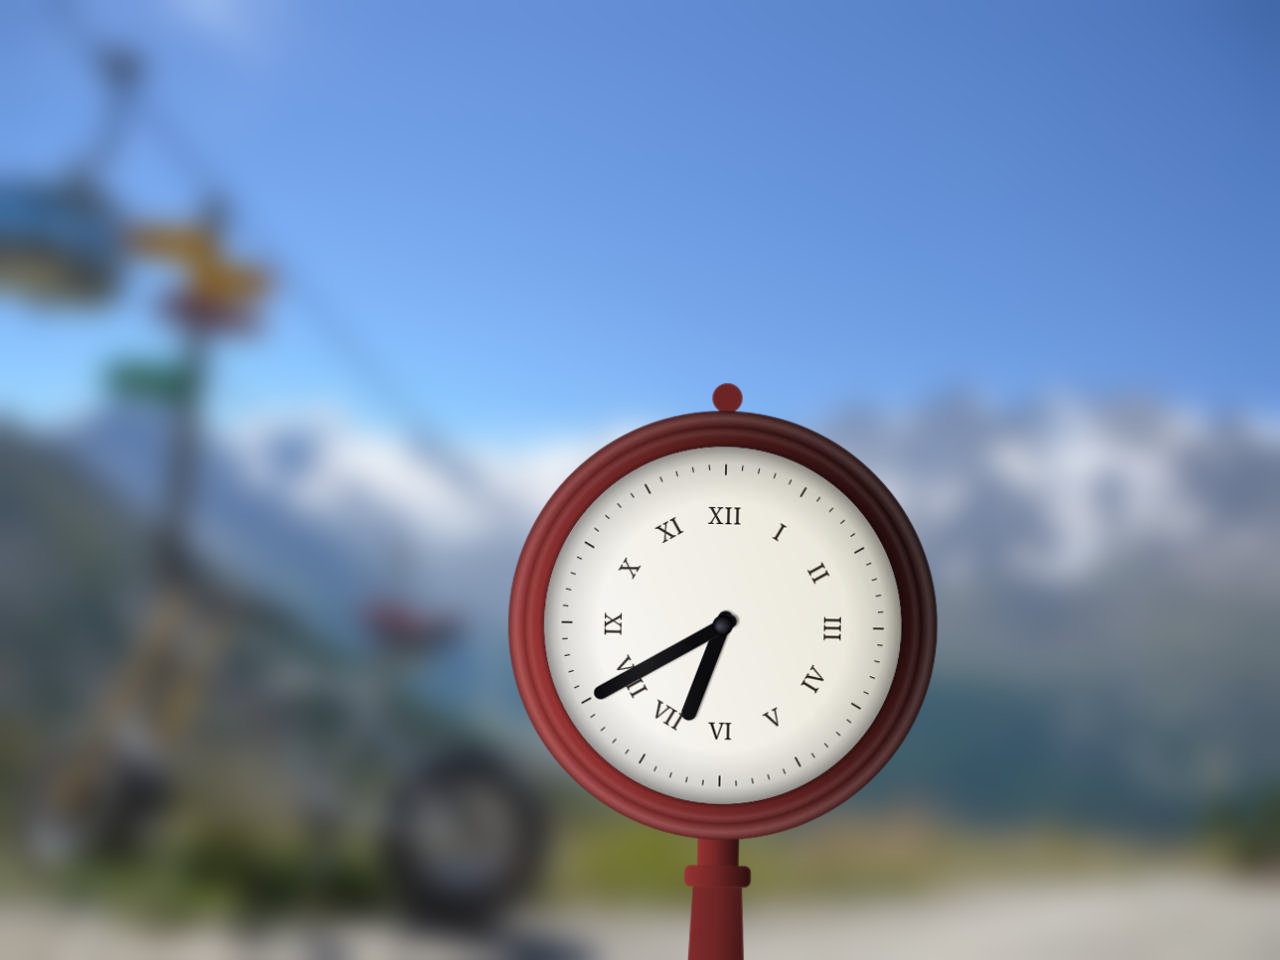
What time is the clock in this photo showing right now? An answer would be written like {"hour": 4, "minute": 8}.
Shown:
{"hour": 6, "minute": 40}
